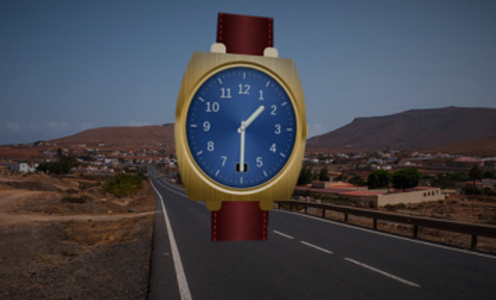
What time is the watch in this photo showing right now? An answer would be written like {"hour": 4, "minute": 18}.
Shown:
{"hour": 1, "minute": 30}
